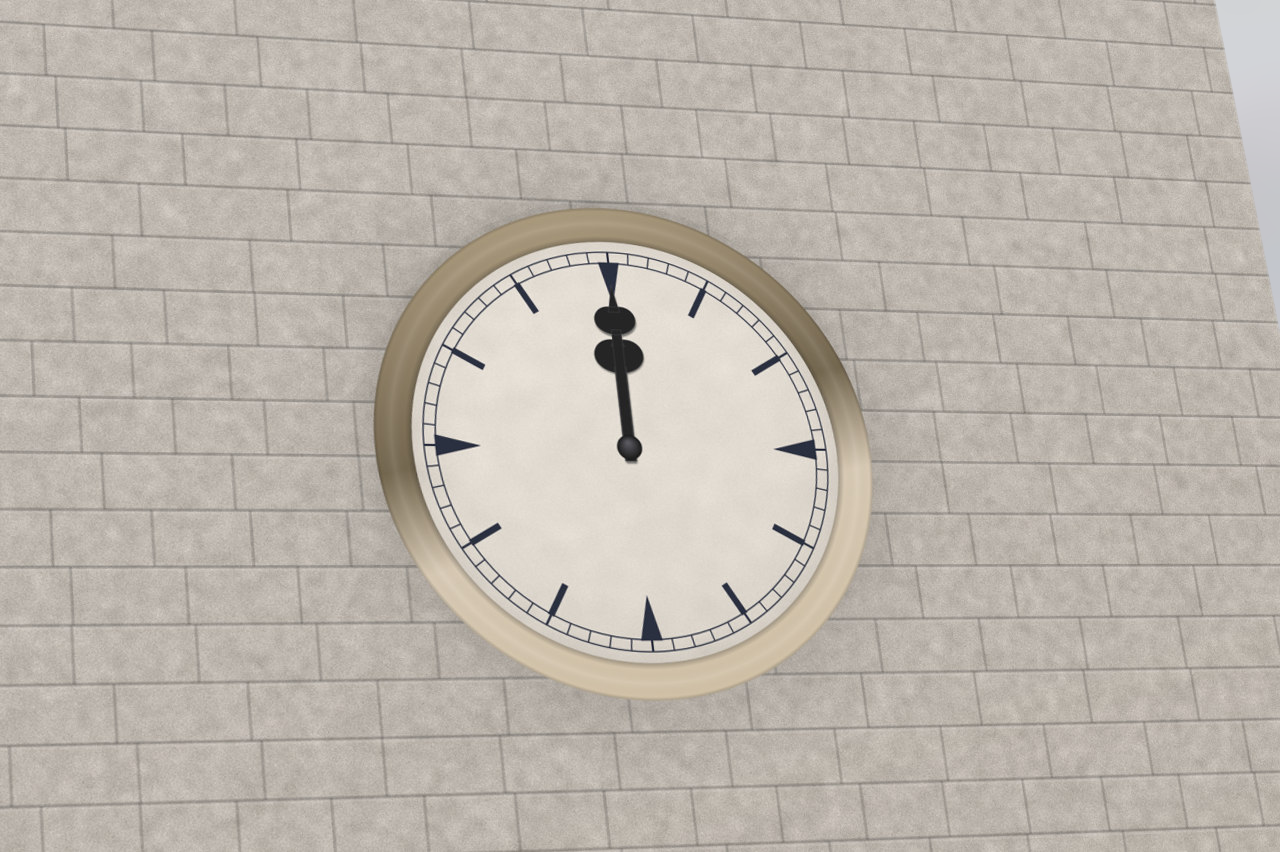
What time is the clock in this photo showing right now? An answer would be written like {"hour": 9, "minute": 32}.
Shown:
{"hour": 12, "minute": 0}
